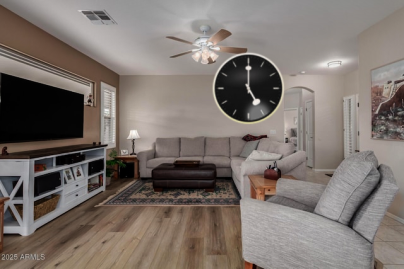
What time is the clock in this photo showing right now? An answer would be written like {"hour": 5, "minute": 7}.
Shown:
{"hour": 5, "minute": 0}
